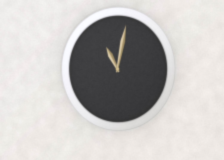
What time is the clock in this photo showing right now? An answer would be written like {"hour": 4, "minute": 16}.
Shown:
{"hour": 11, "minute": 2}
